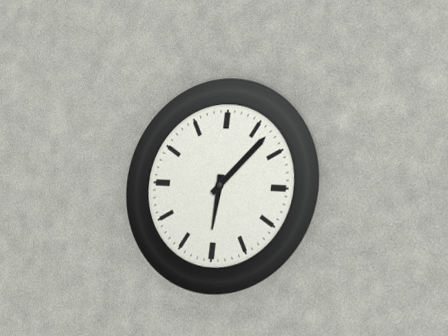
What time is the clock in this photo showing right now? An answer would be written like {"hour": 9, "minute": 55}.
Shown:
{"hour": 6, "minute": 7}
